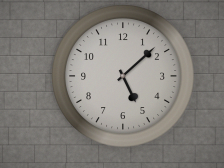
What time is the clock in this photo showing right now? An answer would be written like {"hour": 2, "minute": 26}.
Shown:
{"hour": 5, "minute": 8}
